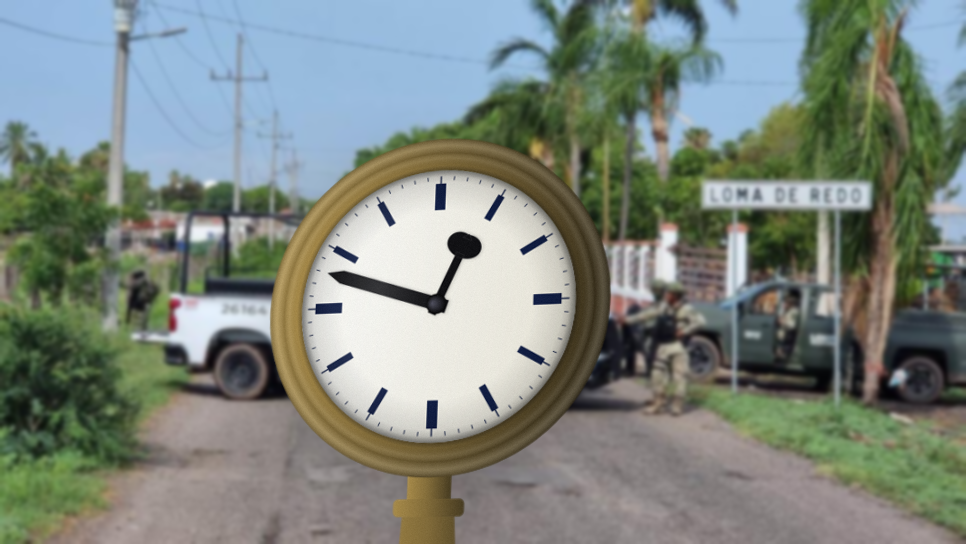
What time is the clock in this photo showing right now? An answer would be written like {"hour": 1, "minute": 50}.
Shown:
{"hour": 12, "minute": 48}
